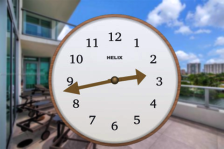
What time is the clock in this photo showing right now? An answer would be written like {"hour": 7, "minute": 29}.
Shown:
{"hour": 2, "minute": 43}
